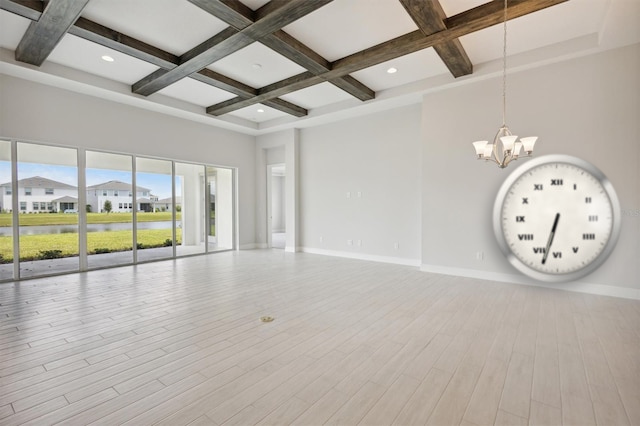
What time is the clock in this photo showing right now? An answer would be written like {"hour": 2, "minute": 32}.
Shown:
{"hour": 6, "minute": 33}
